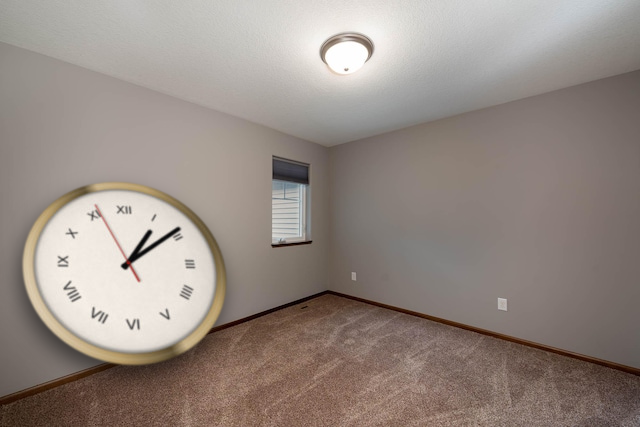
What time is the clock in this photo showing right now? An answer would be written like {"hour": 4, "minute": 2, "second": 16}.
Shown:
{"hour": 1, "minute": 8, "second": 56}
